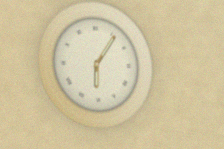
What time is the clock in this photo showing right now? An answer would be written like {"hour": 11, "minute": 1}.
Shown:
{"hour": 6, "minute": 6}
